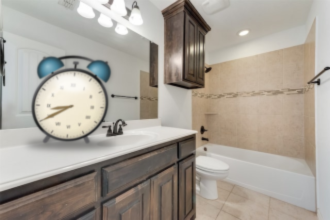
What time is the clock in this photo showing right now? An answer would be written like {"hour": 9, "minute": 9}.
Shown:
{"hour": 8, "minute": 40}
